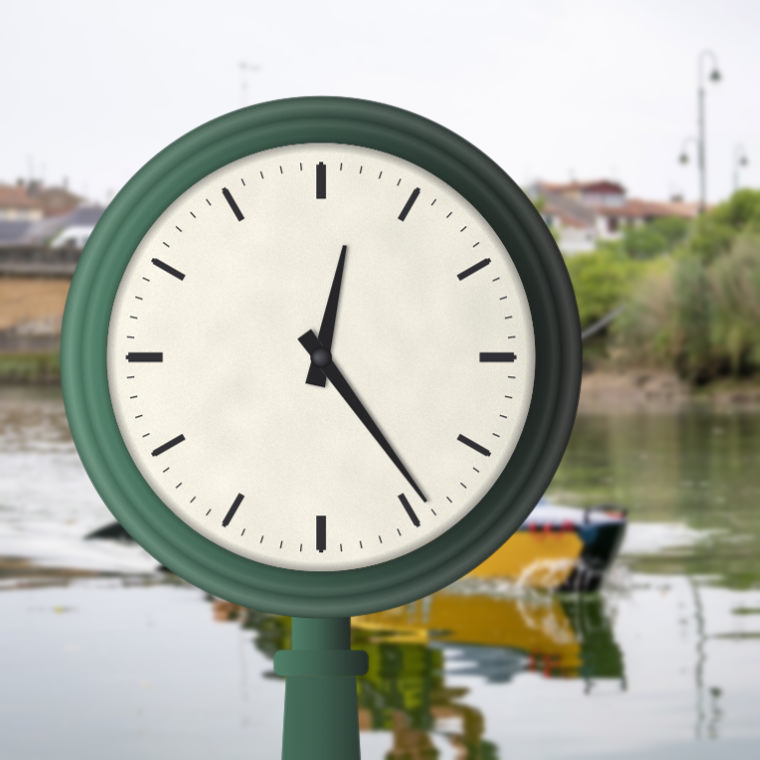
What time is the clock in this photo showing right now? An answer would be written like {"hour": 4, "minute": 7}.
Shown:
{"hour": 12, "minute": 24}
